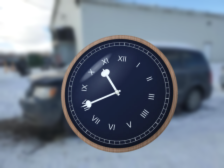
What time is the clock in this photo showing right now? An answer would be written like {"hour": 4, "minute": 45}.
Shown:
{"hour": 10, "minute": 40}
